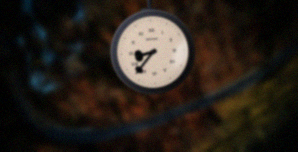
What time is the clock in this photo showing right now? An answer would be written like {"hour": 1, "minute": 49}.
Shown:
{"hour": 8, "minute": 37}
